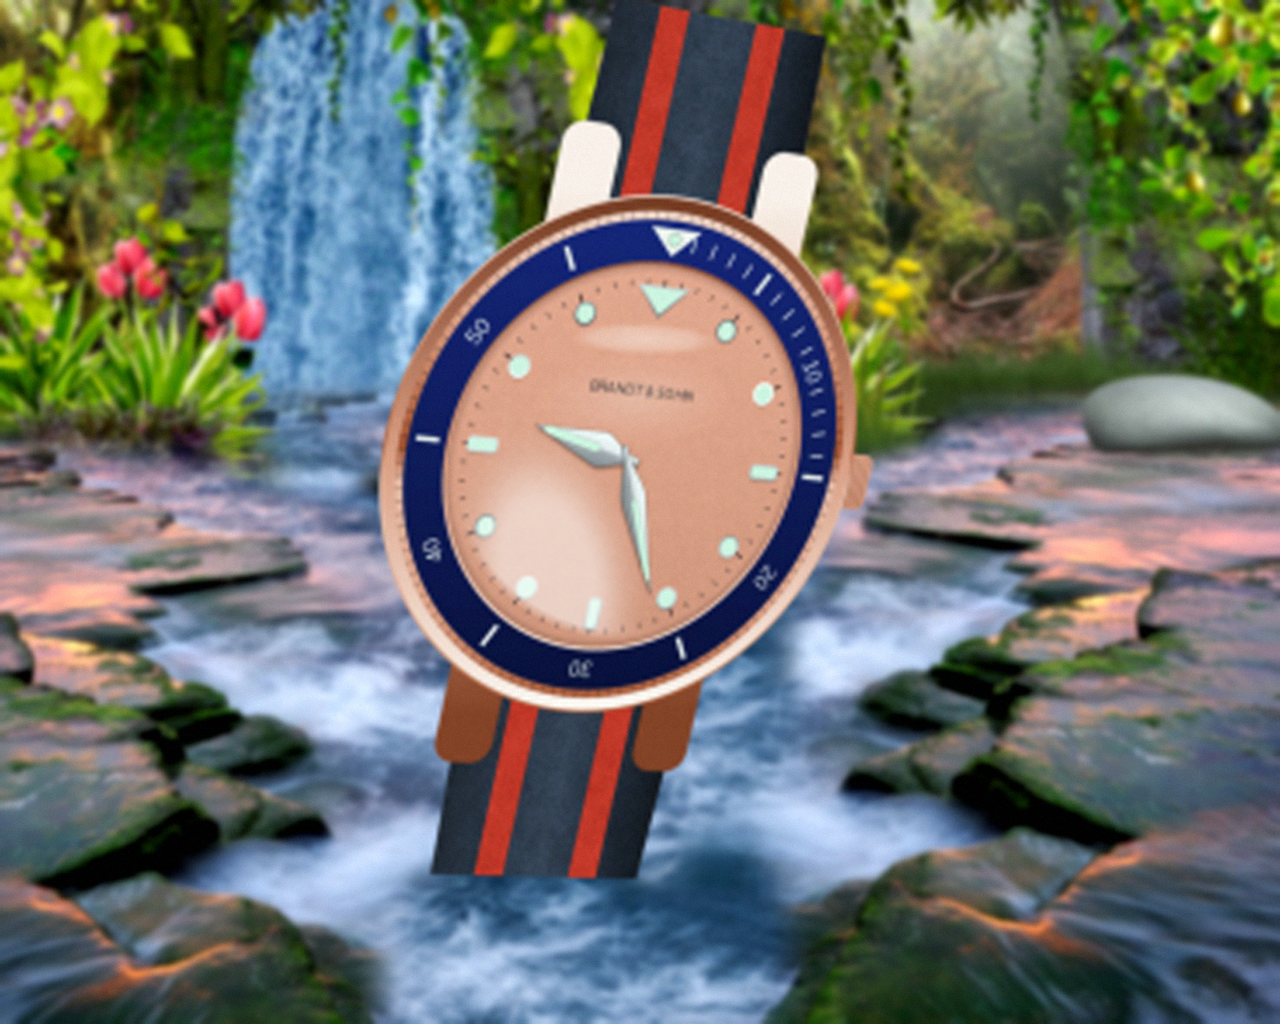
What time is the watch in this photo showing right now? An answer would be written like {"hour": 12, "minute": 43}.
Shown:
{"hour": 9, "minute": 26}
